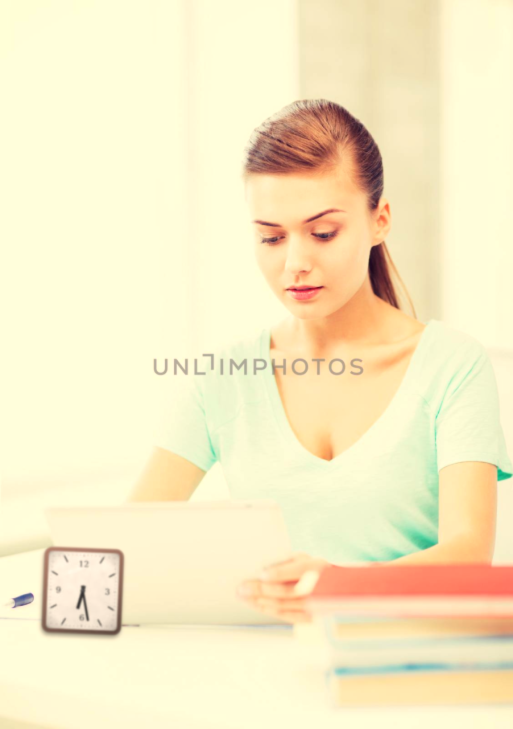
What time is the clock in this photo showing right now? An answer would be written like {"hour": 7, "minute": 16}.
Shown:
{"hour": 6, "minute": 28}
